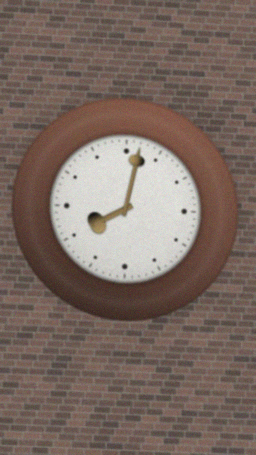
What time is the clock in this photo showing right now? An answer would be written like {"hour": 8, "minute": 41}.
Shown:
{"hour": 8, "minute": 2}
